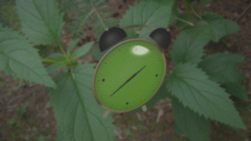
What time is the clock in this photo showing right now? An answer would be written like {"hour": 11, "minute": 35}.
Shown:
{"hour": 1, "minute": 38}
